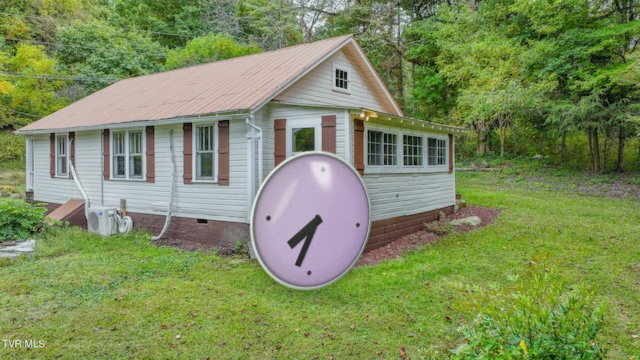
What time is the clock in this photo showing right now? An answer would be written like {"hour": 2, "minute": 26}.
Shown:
{"hour": 7, "minute": 33}
